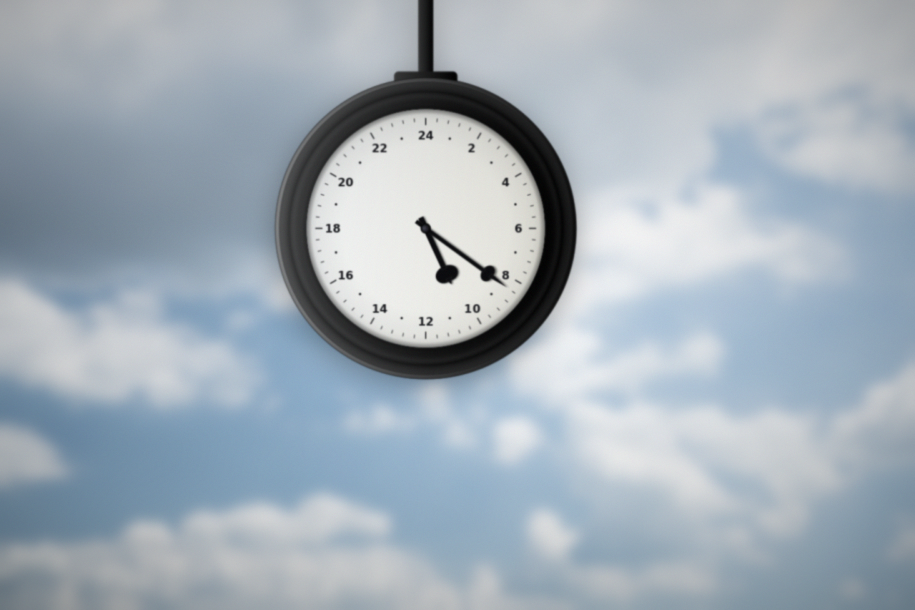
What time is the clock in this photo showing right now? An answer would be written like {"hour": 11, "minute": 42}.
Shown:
{"hour": 10, "minute": 21}
